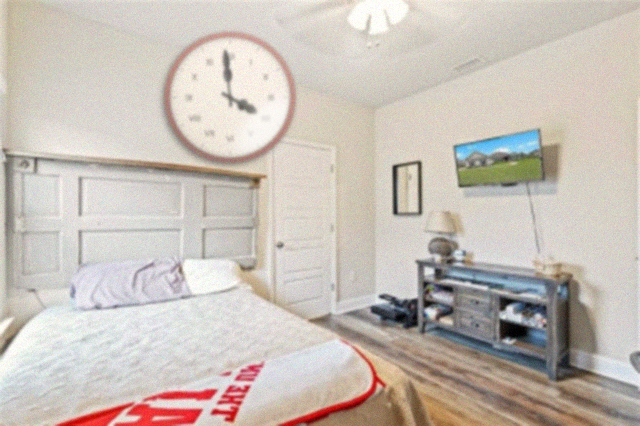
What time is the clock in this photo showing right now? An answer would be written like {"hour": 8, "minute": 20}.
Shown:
{"hour": 3, "minute": 59}
